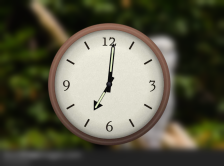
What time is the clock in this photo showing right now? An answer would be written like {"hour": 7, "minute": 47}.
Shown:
{"hour": 7, "minute": 1}
